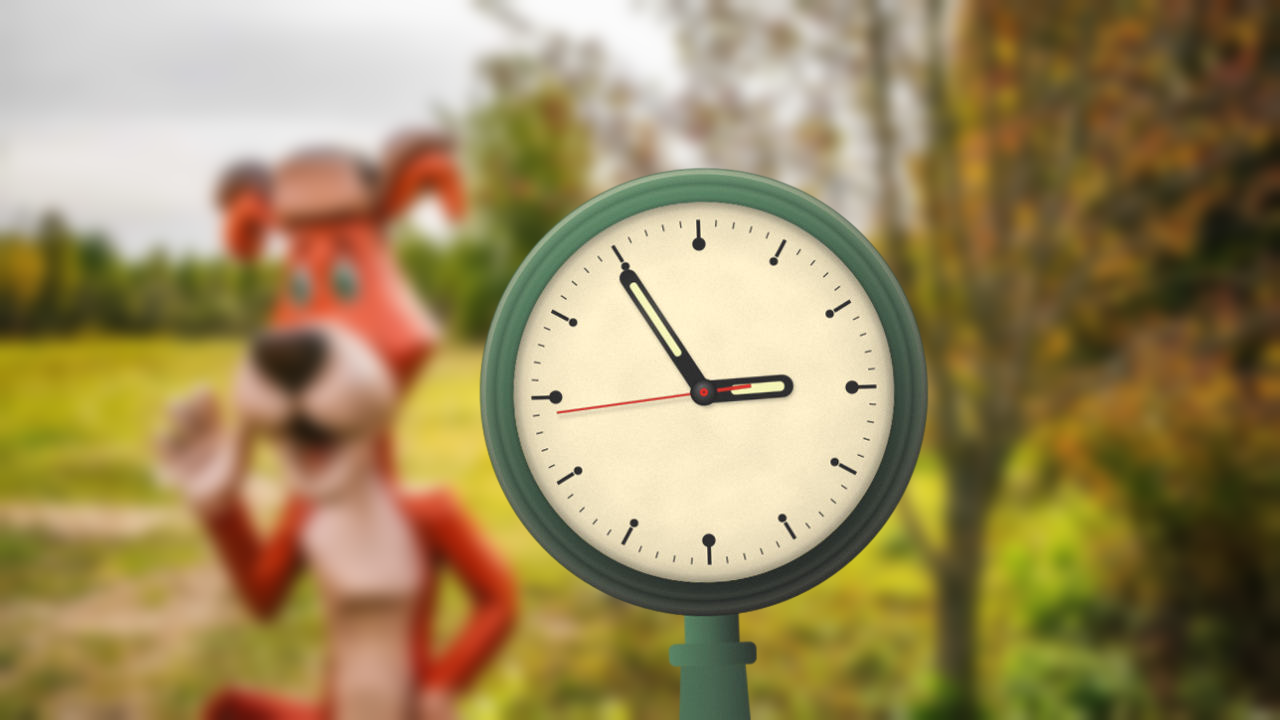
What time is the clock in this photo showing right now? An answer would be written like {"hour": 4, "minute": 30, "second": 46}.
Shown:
{"hour": 2, "minute": 54, "second": 44}
